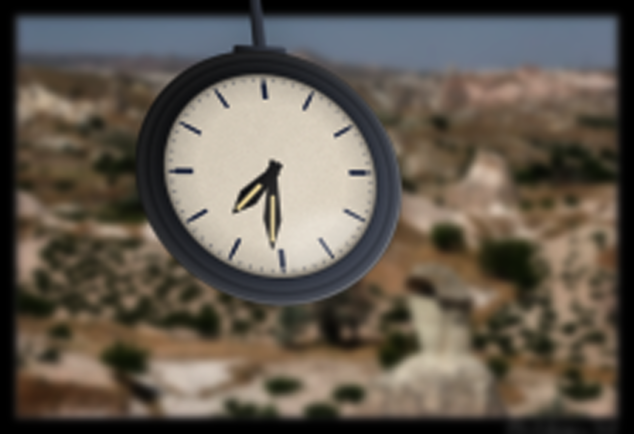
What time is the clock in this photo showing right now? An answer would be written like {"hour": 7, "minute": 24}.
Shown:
{"hour": 7, "minute": 31}
